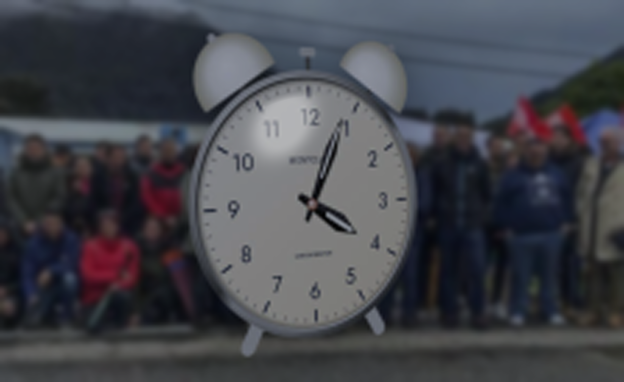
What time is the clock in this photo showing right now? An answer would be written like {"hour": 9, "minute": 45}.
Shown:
{"hour": 4, "minute": 4}
